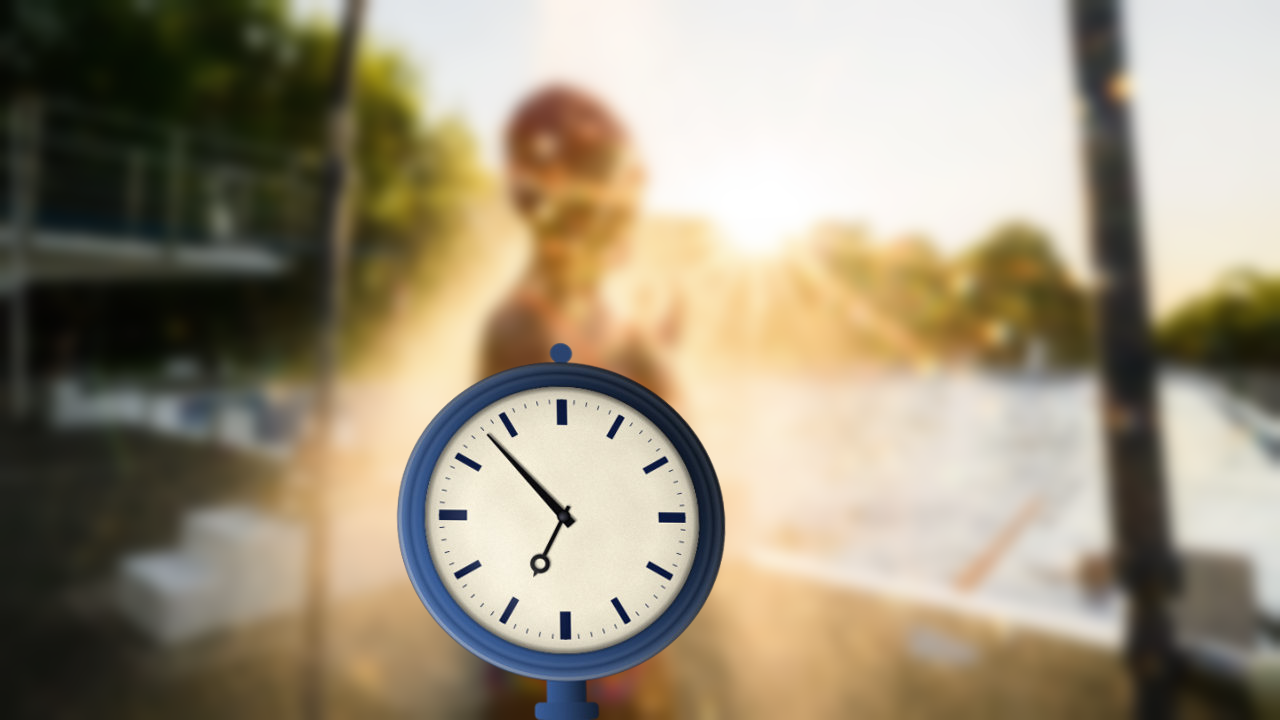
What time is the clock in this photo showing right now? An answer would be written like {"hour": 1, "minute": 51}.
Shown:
{"hour": 6, "minute": 53}
